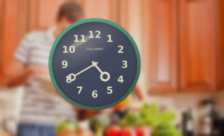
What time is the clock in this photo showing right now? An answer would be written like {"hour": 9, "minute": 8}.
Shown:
{"hour": 4, "minute": 40}
